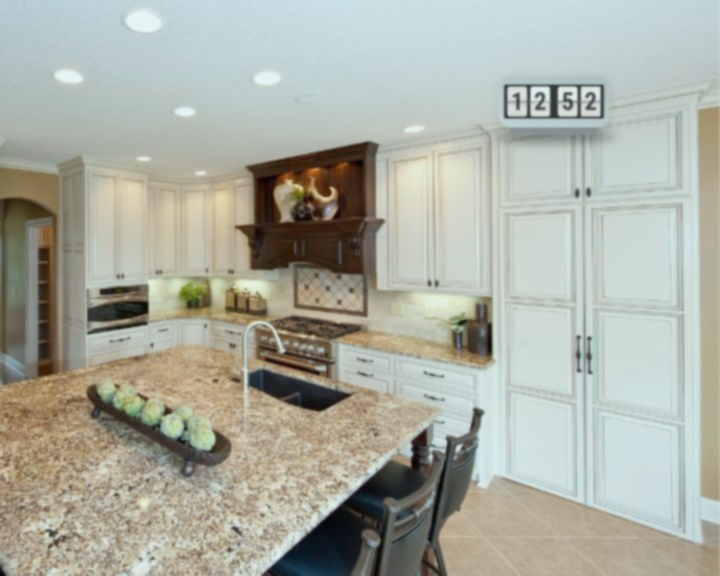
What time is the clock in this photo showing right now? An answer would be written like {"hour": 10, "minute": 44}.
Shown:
{"hour": 12, "minute": 52}
